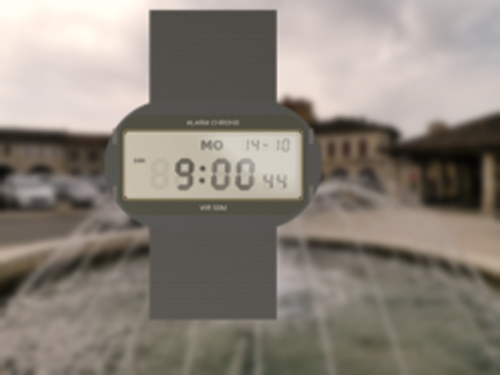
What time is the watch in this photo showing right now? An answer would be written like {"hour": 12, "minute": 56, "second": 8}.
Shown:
{"hour": 9, "minute": 0, "second": 44}
